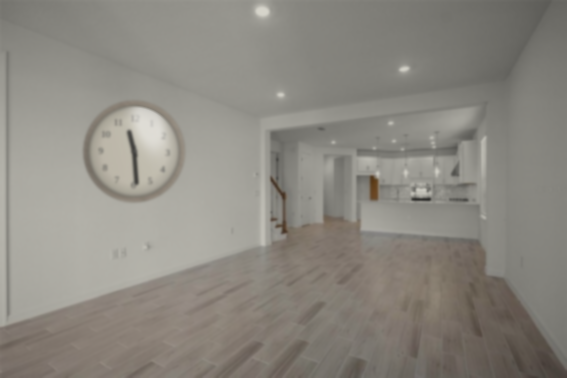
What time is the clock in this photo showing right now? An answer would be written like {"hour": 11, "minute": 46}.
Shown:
{"hour": 11, "minute": 29}
